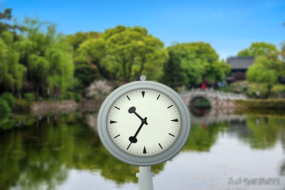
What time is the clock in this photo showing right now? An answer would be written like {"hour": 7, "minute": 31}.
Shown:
{"hour": 10, "minute": 35}
